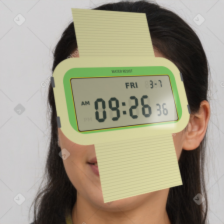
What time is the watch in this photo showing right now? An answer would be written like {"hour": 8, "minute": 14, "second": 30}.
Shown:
{"hour": 9, "minute": 26, "second": 36}
